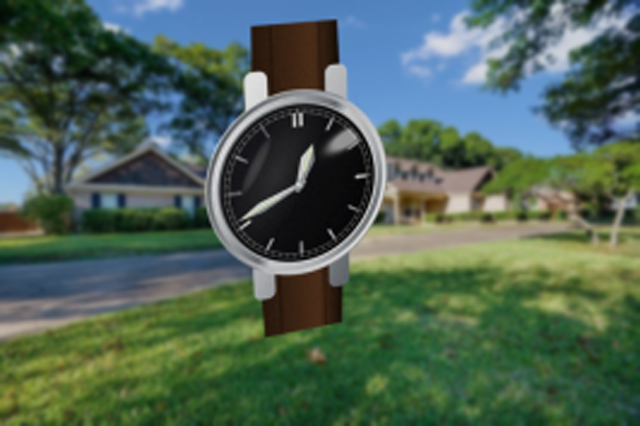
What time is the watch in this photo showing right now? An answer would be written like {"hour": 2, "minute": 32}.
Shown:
{"hour": 12, "minute": 41}
